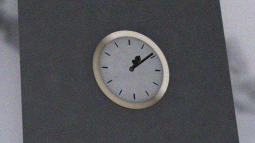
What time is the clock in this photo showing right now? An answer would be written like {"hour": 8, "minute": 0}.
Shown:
{"hour": 1, "minute": 9}
